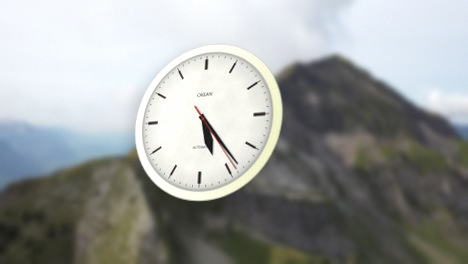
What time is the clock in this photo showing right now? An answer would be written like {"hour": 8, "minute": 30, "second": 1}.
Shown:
{"hour": 5, "minute": 23, "second": 24}
